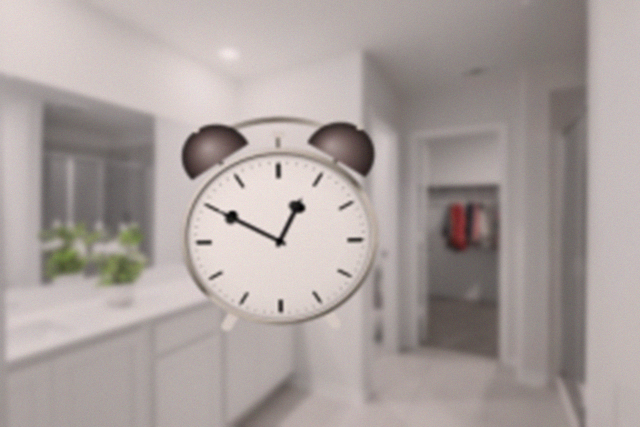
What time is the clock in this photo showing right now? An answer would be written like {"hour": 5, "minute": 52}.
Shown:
{"hour": 12, "minute": 50}
